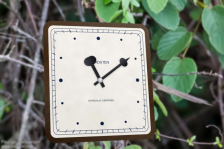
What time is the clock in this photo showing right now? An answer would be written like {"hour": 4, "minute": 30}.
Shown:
{"hour": 11, "minute": 9}
